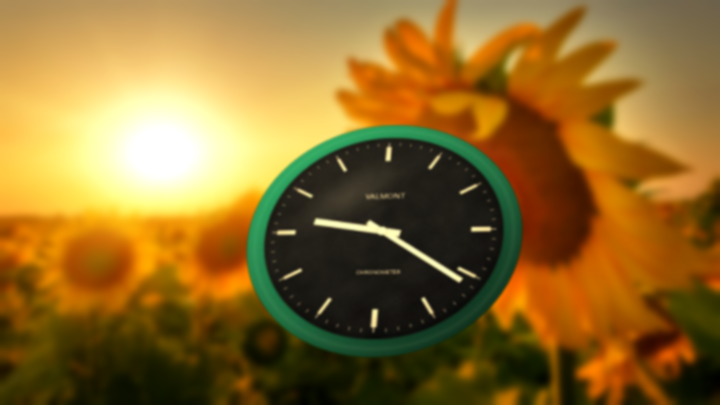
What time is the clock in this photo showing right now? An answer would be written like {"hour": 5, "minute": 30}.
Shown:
{"hour": 9, "minute": 21}
